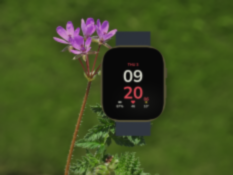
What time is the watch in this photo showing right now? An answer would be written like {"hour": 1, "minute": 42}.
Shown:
{"hour": 9, "minute": 20}
